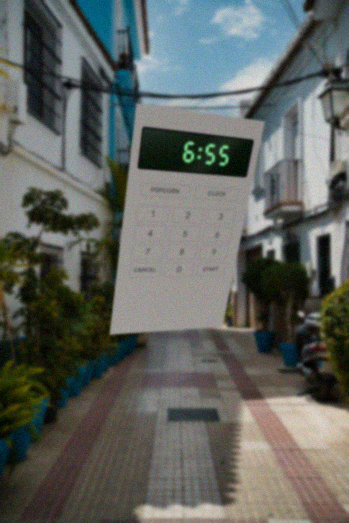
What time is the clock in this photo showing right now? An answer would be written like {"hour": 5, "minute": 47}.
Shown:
{"hour": 6, "minute": 55}
